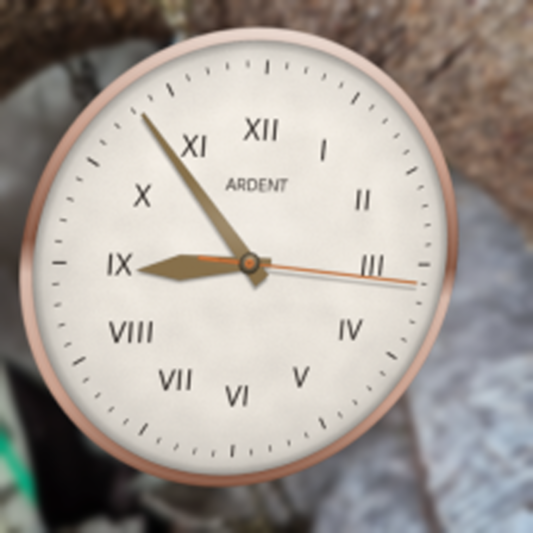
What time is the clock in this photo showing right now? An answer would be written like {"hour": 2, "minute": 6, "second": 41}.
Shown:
{"hour": 8, "minute": 53, "second": 16}
